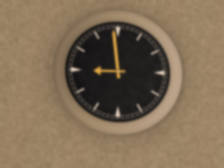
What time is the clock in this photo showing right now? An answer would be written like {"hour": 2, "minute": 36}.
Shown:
{"hour": 8, "minute": 59}
